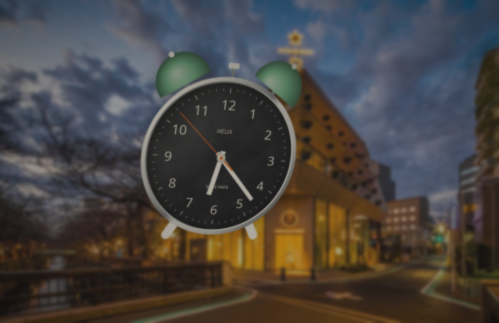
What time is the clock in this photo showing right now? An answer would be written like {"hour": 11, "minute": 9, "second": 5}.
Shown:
{"hour": 6, "minute": 22, "second": 52}
